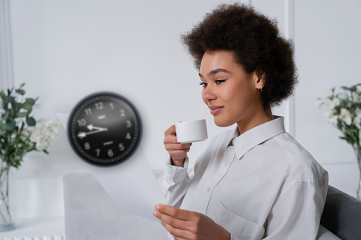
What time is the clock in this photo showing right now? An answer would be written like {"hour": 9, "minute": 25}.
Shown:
{"hour": 9, "minute": 45}
